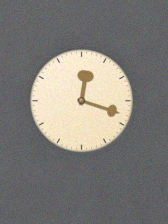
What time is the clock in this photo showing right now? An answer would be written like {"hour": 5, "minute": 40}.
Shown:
{"hour": 12, "minute": 18}
